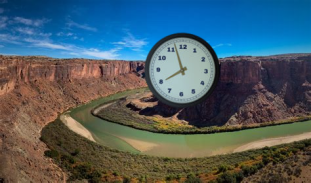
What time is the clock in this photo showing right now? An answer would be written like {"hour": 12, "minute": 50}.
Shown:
{"hour": 7, "minute": 57}
